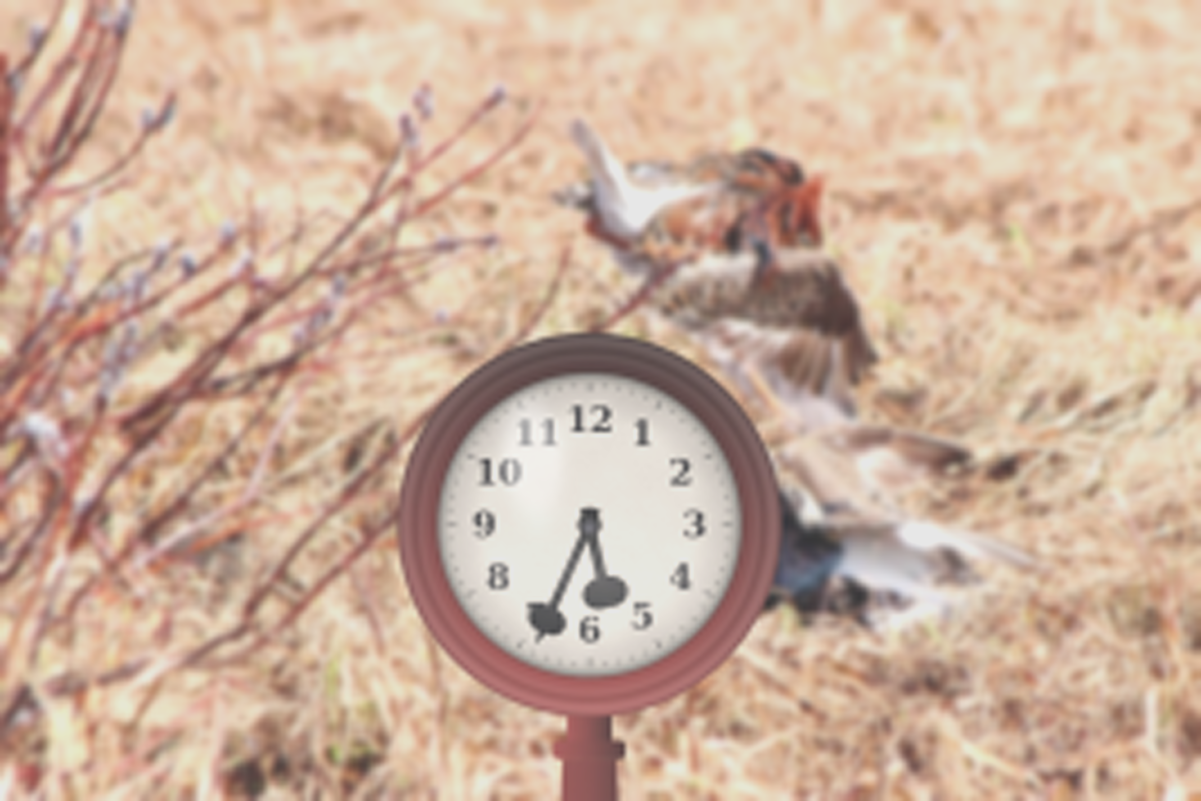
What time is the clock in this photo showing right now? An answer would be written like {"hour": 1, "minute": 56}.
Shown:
{"hour": 5, "minute": 34}
